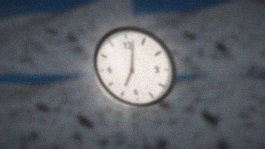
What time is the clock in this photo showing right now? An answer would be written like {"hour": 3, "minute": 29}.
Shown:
{"hour": 7, "minute": 2}
